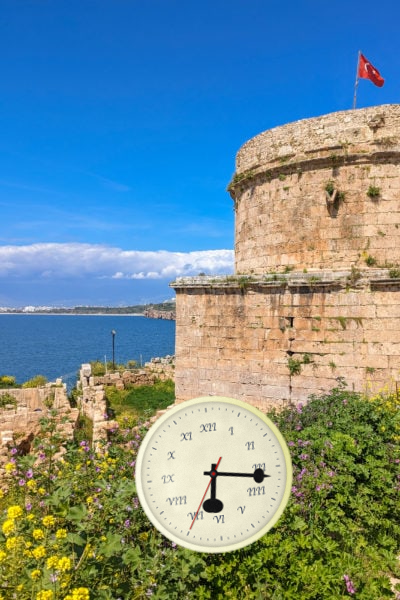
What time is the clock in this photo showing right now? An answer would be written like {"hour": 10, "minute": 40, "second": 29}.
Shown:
{"hour": 6, "minute": 16, "second": 35}
